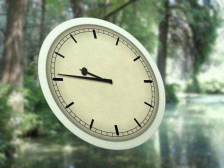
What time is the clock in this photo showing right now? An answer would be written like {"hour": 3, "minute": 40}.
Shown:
{"hour": 9, "minute": 46}
